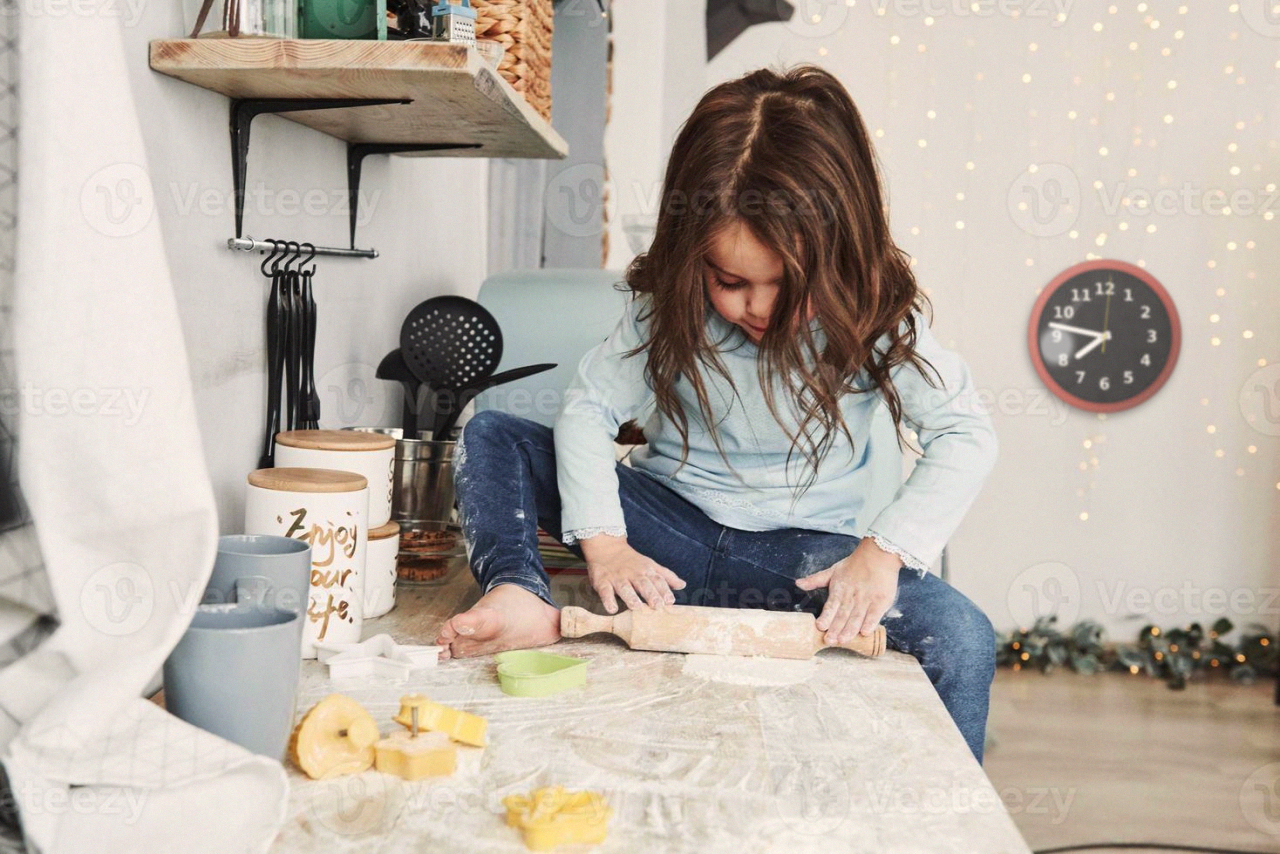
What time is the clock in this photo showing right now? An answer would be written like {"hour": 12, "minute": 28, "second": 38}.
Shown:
{"hour": 7, "minute": 47, "second": 1}
